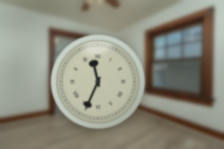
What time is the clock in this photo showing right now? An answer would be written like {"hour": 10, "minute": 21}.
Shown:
{"hour": 11, "minute": 34}
